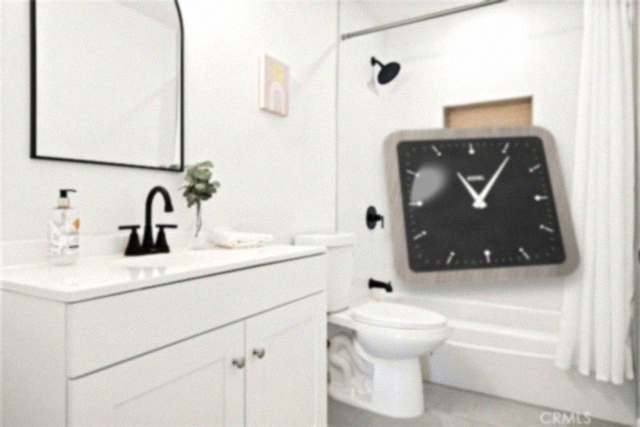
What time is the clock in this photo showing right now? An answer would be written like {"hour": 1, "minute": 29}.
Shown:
{"hour": 11, "minute": 6}
